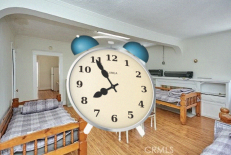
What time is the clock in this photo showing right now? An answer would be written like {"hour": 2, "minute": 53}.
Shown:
{"hour": 7, "minute": 55}
